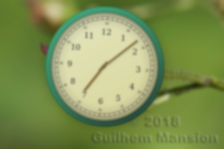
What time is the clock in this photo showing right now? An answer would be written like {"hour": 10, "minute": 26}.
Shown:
{"hour": 7, "minute": 8}
